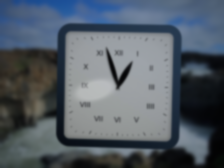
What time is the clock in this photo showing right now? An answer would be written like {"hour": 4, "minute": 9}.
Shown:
{"hour": 12, "minute": 57}
